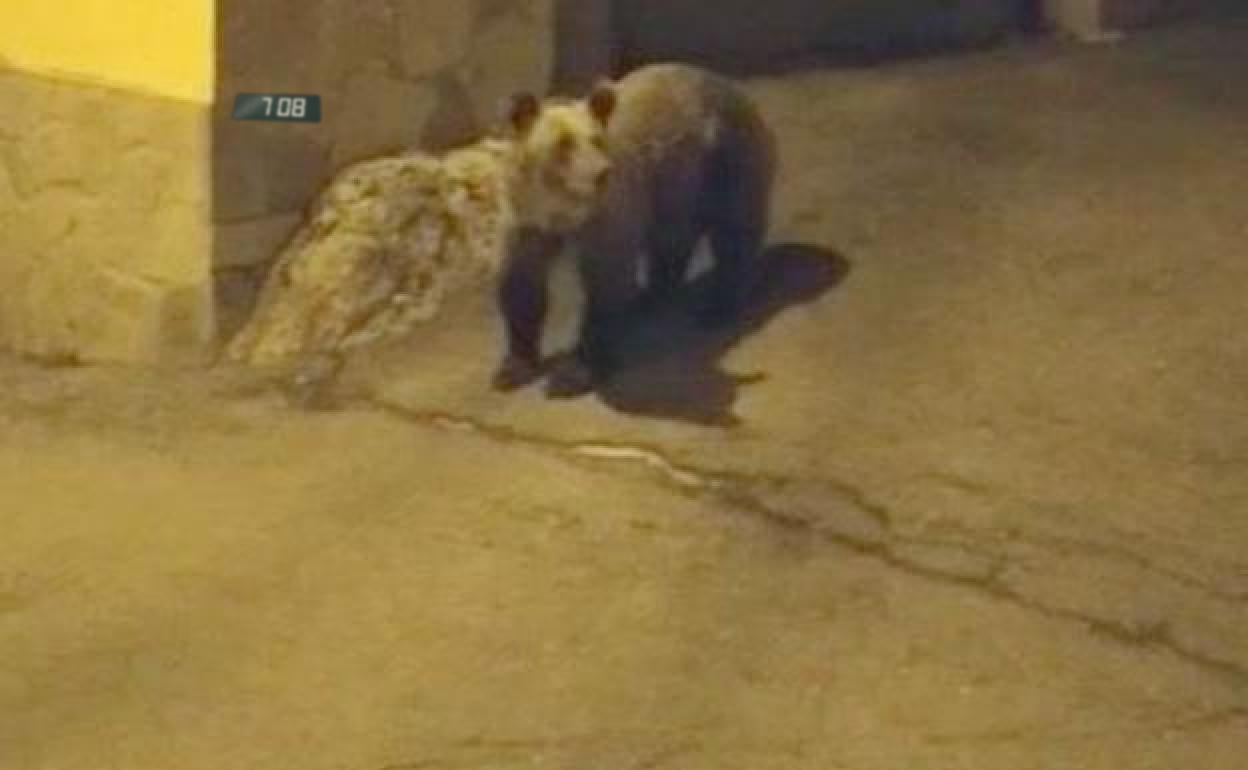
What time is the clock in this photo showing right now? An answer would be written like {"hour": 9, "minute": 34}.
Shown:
{"hour": 7, "minute": 8}
